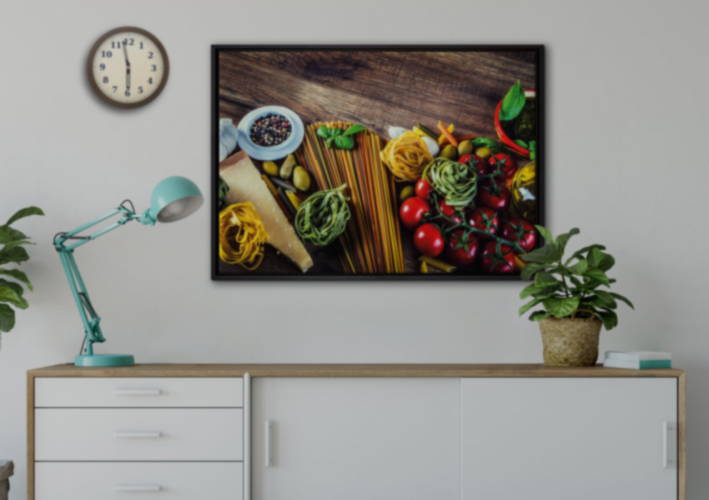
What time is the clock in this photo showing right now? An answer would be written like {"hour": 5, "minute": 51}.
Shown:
{"hour": 5, "minute": 58}
